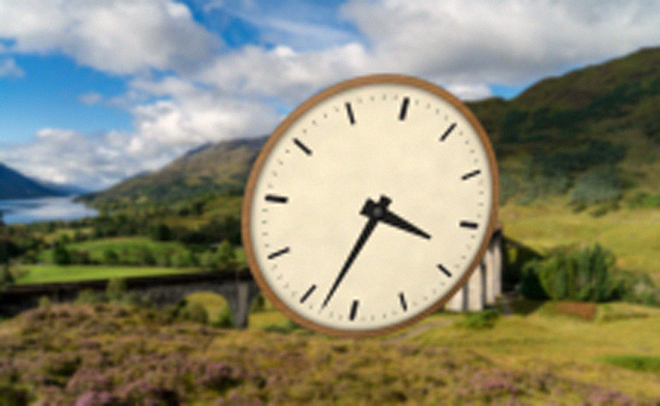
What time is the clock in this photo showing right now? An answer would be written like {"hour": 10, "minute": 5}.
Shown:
{"hour": 3, "minute": 33}
